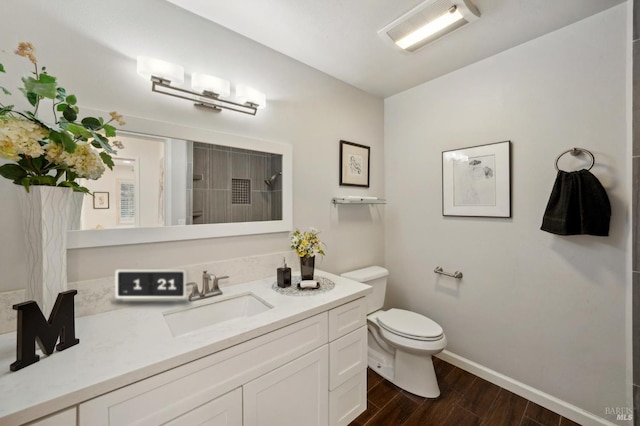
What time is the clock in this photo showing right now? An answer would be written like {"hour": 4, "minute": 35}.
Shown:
{"hour": 1, "minute": 21}
